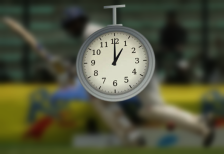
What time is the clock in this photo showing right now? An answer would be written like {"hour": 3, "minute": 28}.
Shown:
{"hour": 1, "minute": 0}
